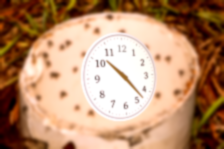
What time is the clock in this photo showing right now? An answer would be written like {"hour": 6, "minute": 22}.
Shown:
{"hour": 10, "minute": 23}
